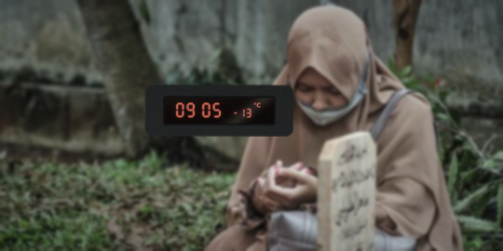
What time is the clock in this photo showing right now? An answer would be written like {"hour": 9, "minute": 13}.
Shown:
{"hour": 9, "minute": 5}
